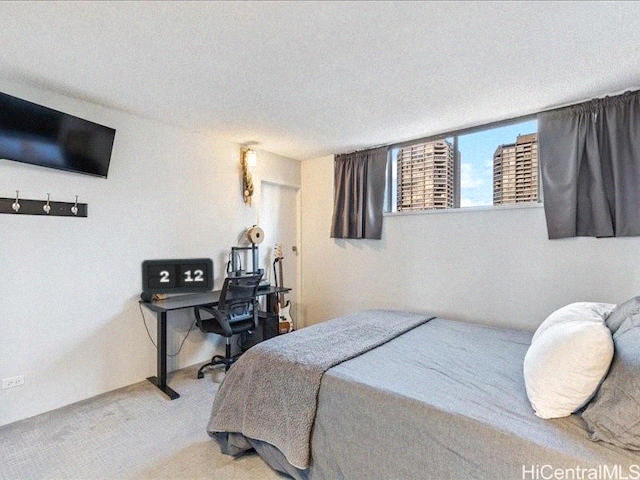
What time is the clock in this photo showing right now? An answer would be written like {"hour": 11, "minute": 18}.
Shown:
{"hour": 2, "minute": 12}
